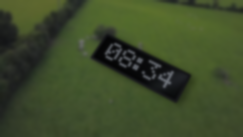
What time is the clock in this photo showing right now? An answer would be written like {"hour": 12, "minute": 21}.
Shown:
{"hour": 8, "minute": 34}
